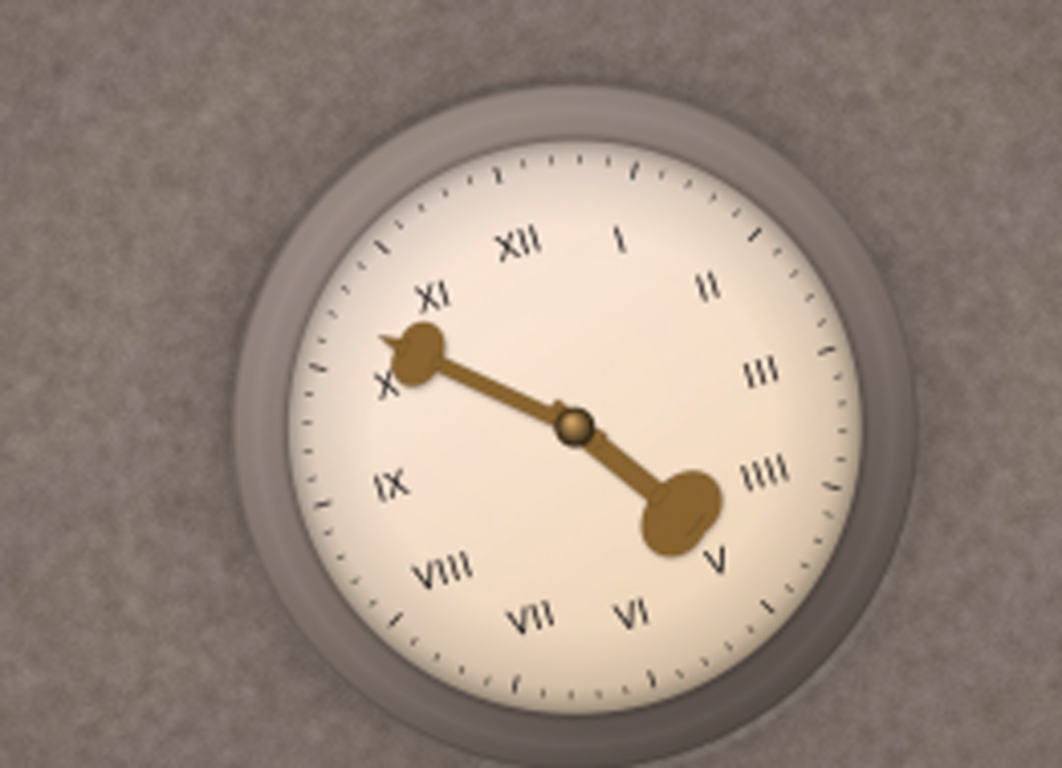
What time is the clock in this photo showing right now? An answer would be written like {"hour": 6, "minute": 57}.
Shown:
{"hour": 4, "minute": 52}
